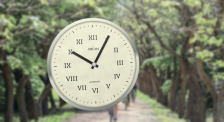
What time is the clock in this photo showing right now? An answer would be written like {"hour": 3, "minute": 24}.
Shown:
{"hour": 10, "minute": 5}
